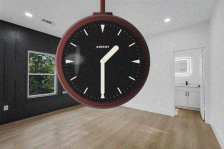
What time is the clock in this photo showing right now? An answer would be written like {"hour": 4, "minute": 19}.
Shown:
{"hour": 1, "minute": 30}
